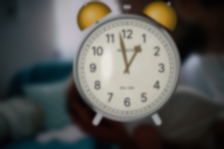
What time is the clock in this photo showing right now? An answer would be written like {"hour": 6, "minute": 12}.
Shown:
{"hour": 12, "minute": 58}
